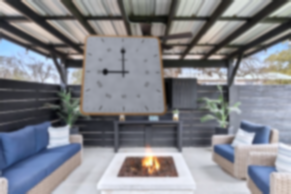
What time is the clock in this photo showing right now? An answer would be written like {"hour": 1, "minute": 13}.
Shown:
{"hour": 9, "minute": 0}
